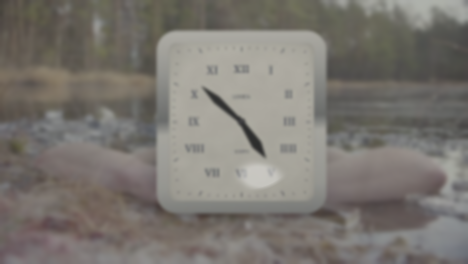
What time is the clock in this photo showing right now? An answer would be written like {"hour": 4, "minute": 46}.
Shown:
{"hour": 4, "minute": 52}
